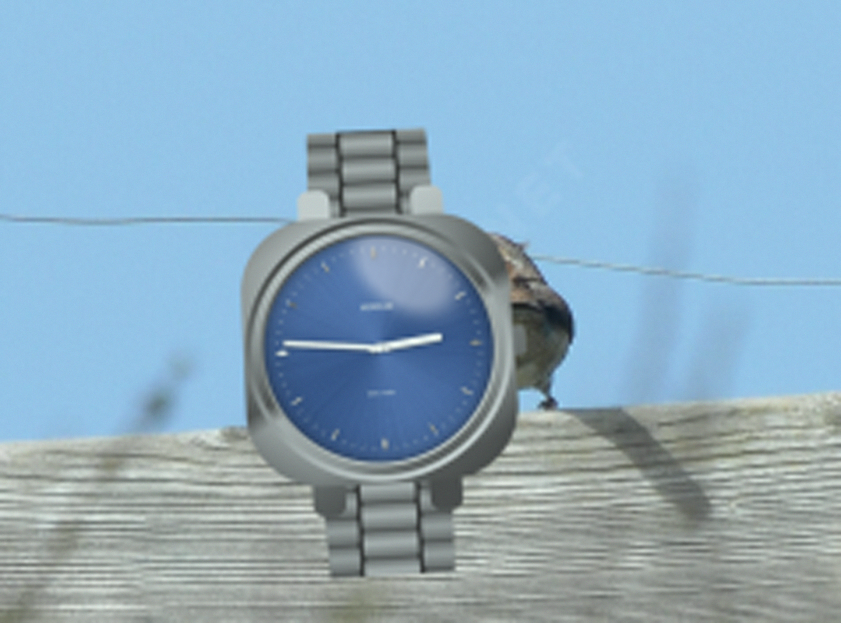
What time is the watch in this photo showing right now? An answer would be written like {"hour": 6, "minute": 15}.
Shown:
{"hour": 2, "minute": 46}
